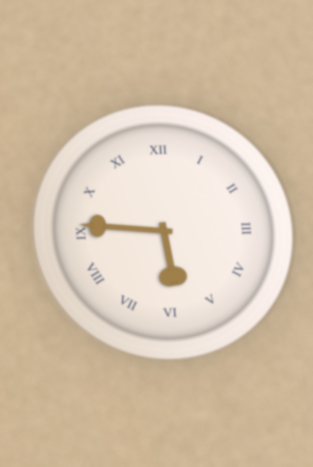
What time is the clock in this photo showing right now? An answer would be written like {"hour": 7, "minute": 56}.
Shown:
{"hour": 5, "minute": 46}
